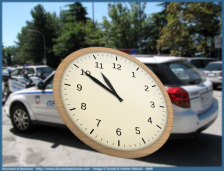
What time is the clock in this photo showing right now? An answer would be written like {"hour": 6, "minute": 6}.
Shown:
{"hour": 10, "minute": 50}
